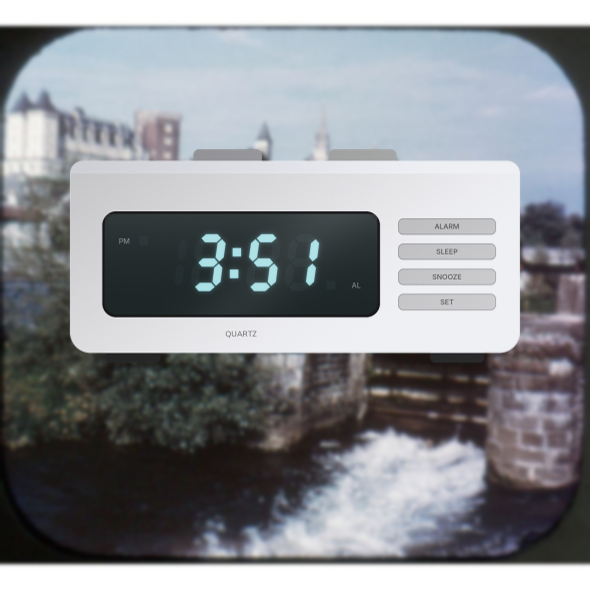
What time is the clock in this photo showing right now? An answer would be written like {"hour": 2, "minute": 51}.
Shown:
{"hour": 3, "minute": 51}
